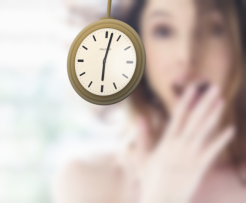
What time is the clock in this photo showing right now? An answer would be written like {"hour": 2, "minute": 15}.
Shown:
{"hour": 6, "minute": 2}
